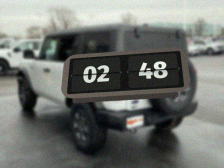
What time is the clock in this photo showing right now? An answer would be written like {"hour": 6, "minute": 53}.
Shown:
{"hour": 2, "minute": 48}
